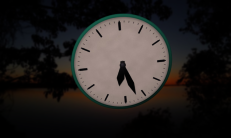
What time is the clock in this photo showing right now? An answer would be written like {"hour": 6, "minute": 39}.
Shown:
{"hour": 6, "minute": 27}
